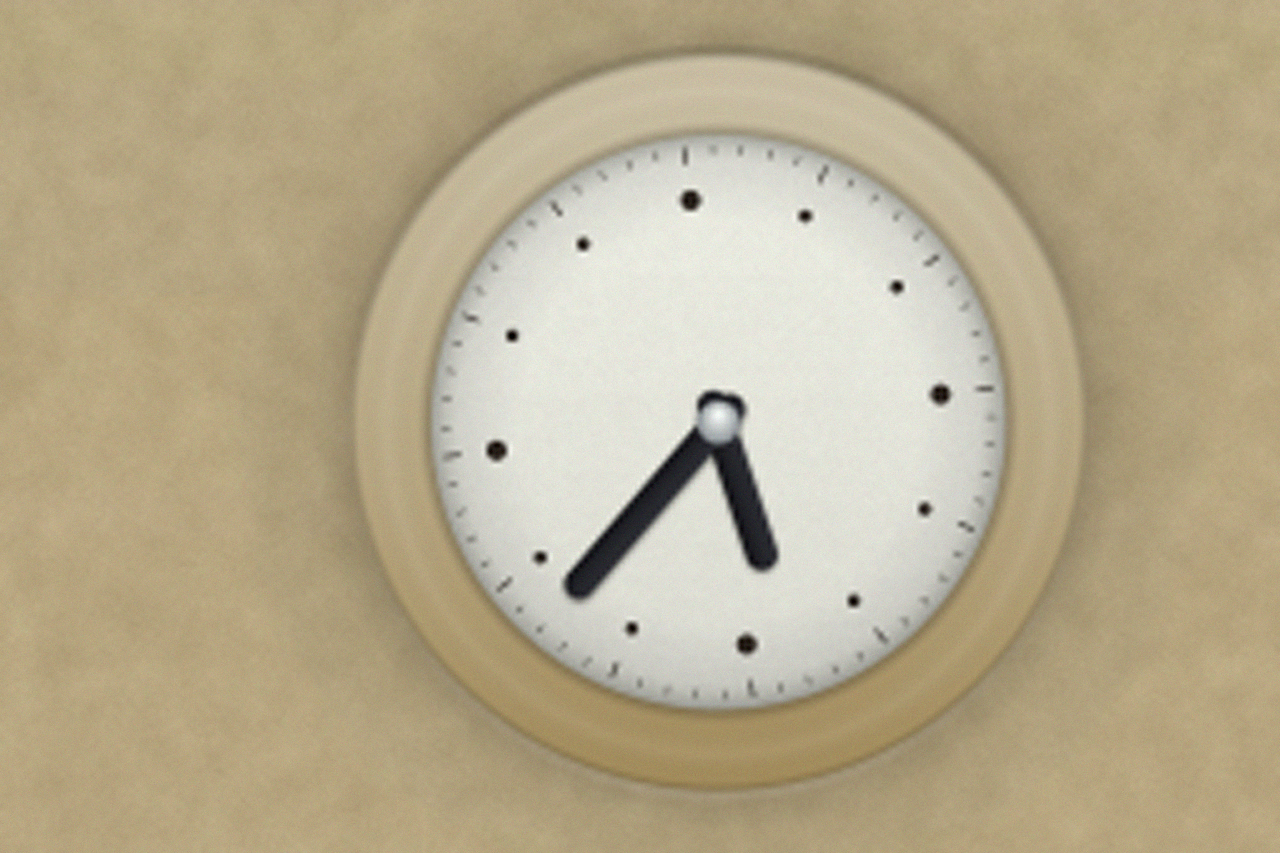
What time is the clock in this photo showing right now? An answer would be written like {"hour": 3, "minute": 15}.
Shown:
{"hour": 5, "minute": 38}
